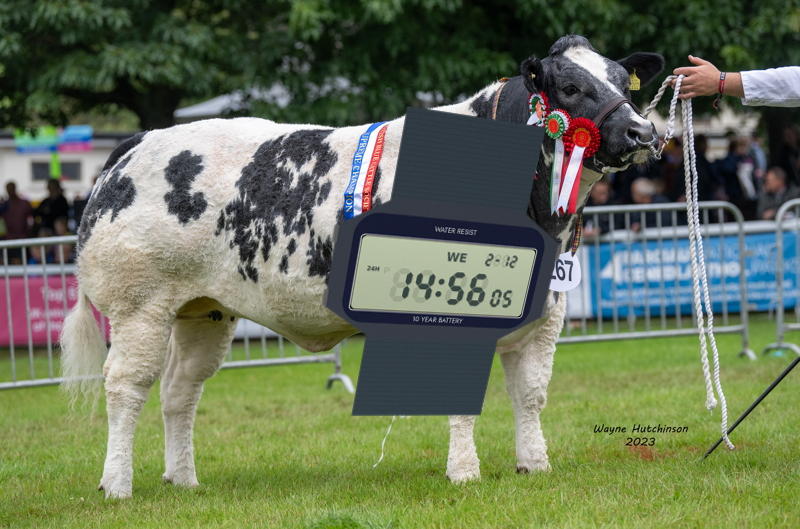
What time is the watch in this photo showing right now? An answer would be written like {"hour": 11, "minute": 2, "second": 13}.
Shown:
{"hour": 14, "minute": 56, "second": 5}
